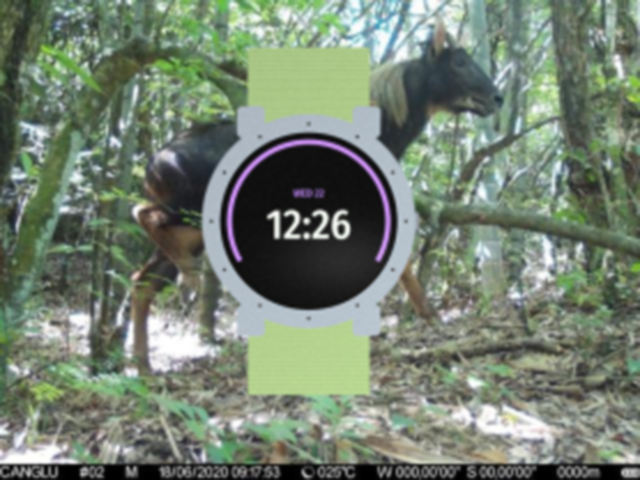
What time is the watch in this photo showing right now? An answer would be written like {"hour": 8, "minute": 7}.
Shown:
{"hour": 12, "minute": 26}
